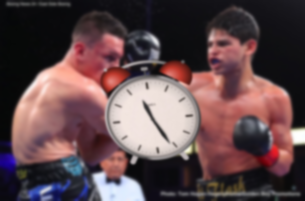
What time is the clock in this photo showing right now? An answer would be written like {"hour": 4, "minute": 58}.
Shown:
{"hour": 11, "minute": 26}
